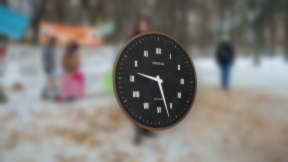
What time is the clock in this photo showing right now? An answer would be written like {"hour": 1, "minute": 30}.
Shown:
{"hour": 9, "minute": 27}
